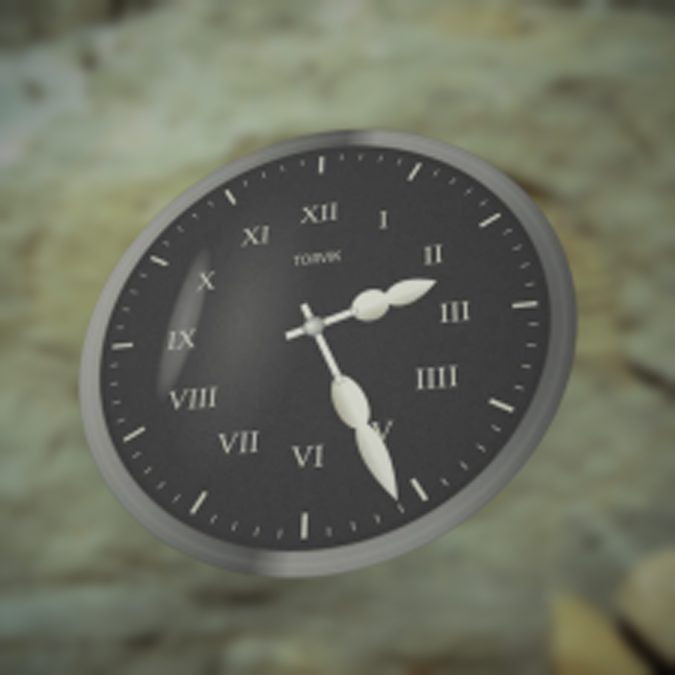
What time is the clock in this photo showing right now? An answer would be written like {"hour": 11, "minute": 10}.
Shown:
{"hour": 2, "minute": 26}
